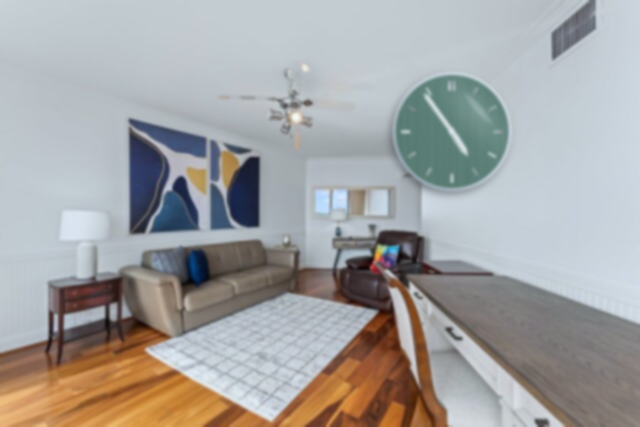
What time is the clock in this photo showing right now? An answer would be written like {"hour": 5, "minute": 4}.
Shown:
{"hour": 4, "minute": 54}
